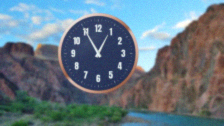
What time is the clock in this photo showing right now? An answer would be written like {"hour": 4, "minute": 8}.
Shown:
{"hour": 12, "minute": 55}
